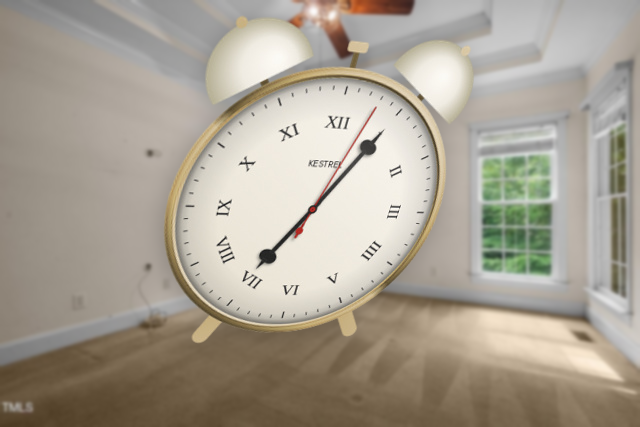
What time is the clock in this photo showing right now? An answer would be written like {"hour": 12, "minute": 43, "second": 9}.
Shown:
{"hour": 7, "minute": 5, "second": 3}
